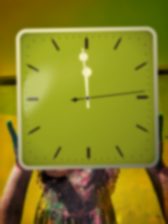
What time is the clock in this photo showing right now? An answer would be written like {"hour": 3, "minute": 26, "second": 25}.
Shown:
{"hour": 11, "minute": 59, "second": 14}
